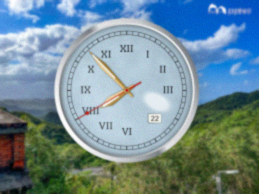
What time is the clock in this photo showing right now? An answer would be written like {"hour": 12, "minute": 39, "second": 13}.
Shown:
{"hour": 7, "minute": 52, "second": 40}
